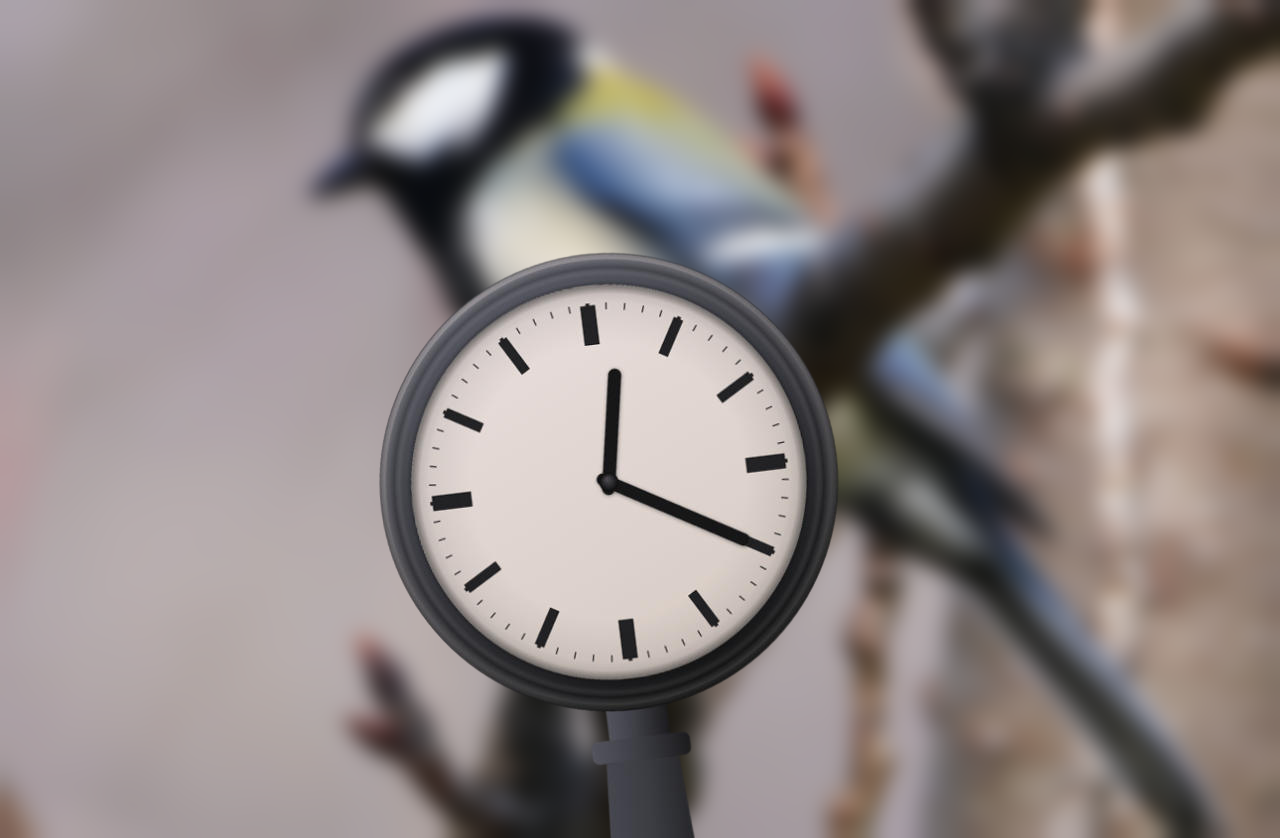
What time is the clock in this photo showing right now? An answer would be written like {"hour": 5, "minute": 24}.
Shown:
{"hour": 12, "minute": 20}
